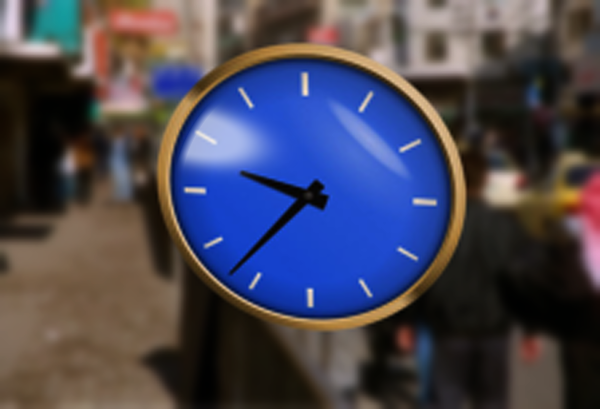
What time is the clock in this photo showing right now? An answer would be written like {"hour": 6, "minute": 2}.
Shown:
{"hour": 9, "minute": 37}
